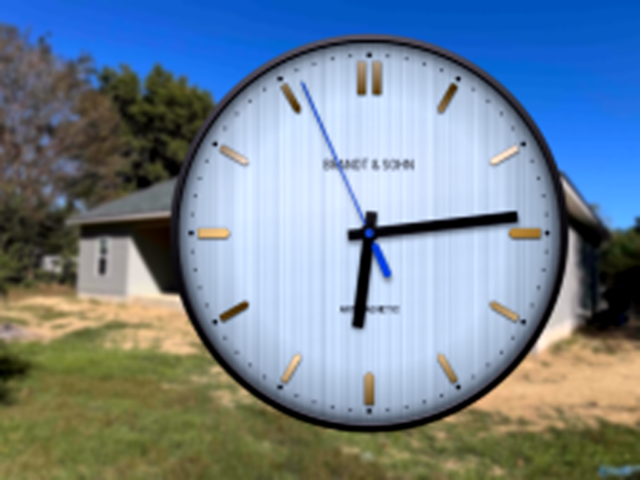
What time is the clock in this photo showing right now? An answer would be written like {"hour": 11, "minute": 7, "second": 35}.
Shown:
{"hour": 6, "minute": 13, "second": 56}
